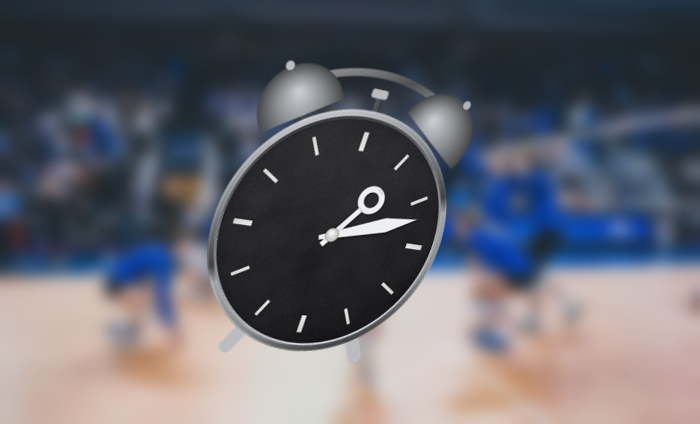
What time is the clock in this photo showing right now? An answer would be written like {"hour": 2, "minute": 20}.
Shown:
{"hour": 1, "minute": 12}
